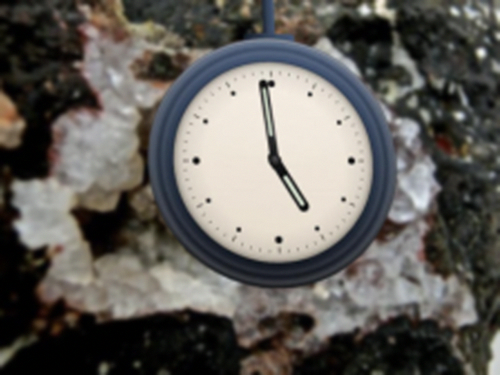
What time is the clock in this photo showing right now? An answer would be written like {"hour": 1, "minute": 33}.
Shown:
{"hour": 4, "minute": 59}
